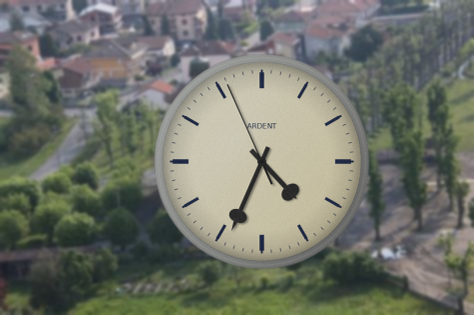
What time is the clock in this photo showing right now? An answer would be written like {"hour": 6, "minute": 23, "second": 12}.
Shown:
{"hour": 4, "minute": 33, "second": 56}
